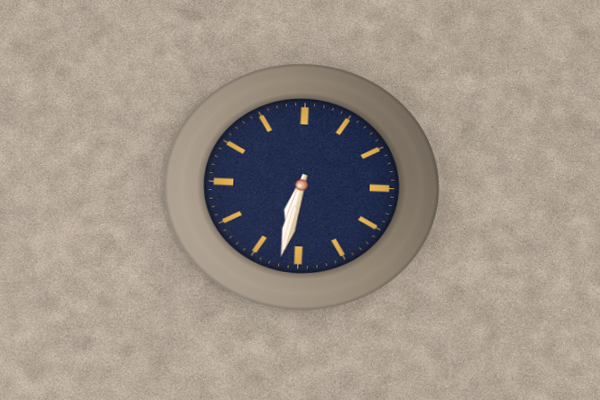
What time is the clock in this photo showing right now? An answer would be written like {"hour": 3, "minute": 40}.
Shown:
{"hour": 6, "minute": 32}
